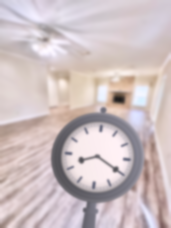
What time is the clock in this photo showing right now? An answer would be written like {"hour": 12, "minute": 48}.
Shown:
{"hour": 8, "minute": 20}
